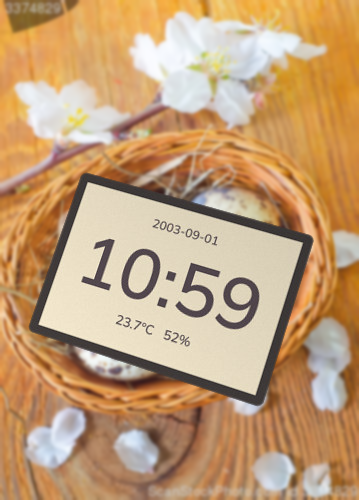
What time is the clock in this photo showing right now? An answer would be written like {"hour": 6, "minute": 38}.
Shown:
{"hour": 10, "minute": 59}
